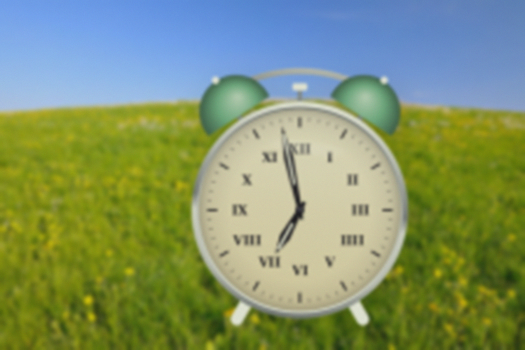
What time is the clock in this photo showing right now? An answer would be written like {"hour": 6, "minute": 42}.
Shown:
{"hour": 6, "minute": 58}
